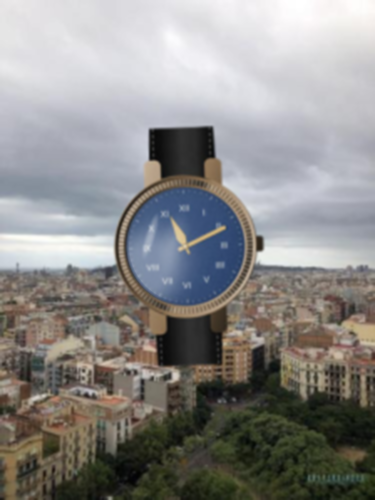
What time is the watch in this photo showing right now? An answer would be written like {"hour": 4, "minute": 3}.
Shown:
{"hour": 11, "minute": 11}
